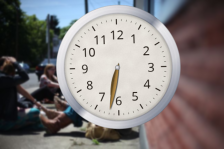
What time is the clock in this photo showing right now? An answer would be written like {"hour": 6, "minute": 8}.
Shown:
{"hour": 6, "minute": 32}
